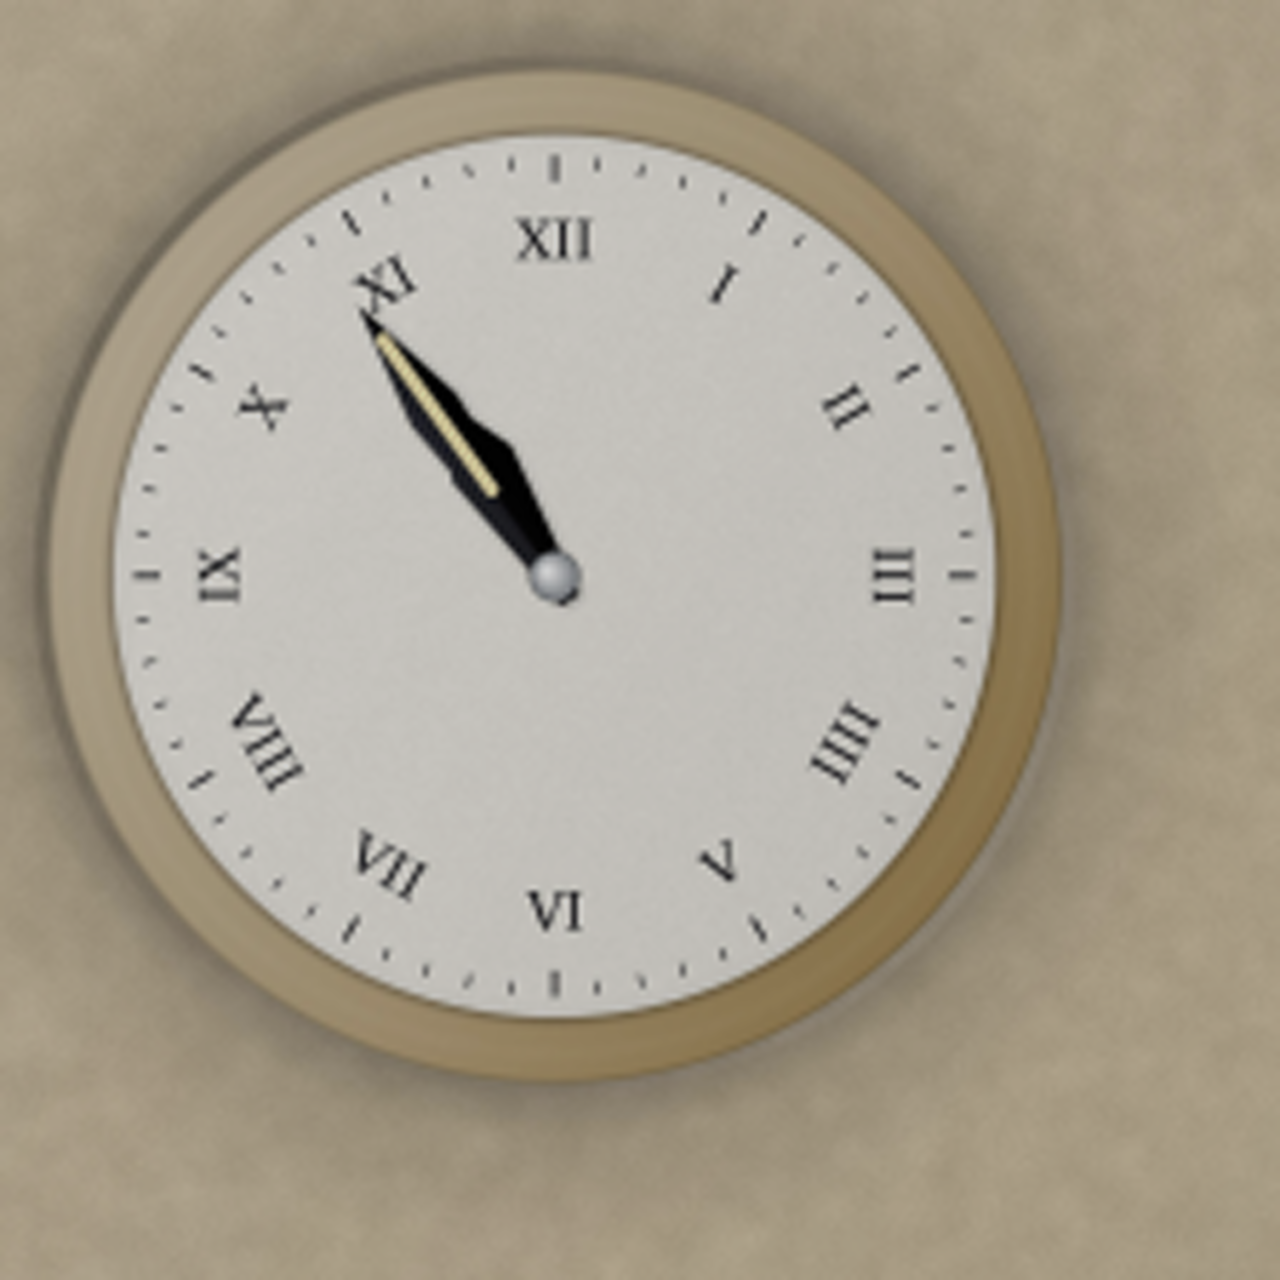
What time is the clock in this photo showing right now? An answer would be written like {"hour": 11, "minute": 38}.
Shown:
{"hour": 10, "minute": 54}
